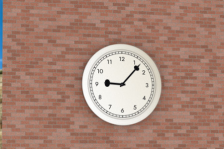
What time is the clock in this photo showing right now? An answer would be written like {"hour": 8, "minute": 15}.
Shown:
{"hour": 9, "minute": 7}
